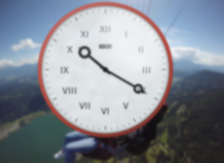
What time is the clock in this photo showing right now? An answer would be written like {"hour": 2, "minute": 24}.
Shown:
{"hour": 10, "minute": 20}
